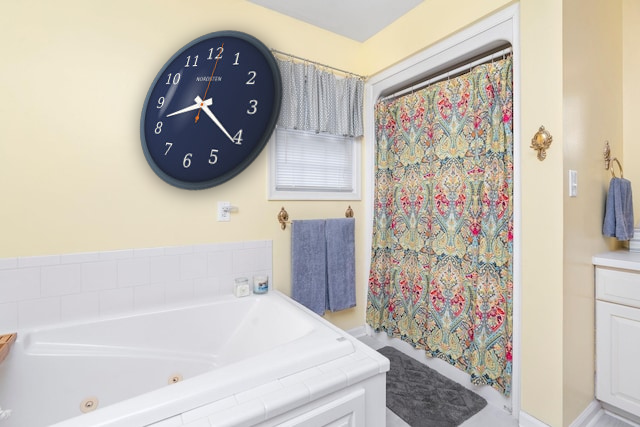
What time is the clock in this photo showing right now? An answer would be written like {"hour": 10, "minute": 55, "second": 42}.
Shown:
{"hour": 8, "minute": 21, "second": 1}
